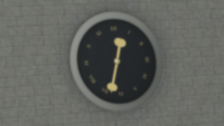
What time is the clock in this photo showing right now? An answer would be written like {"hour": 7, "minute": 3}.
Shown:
{"hour": 12, "minute": 33}
